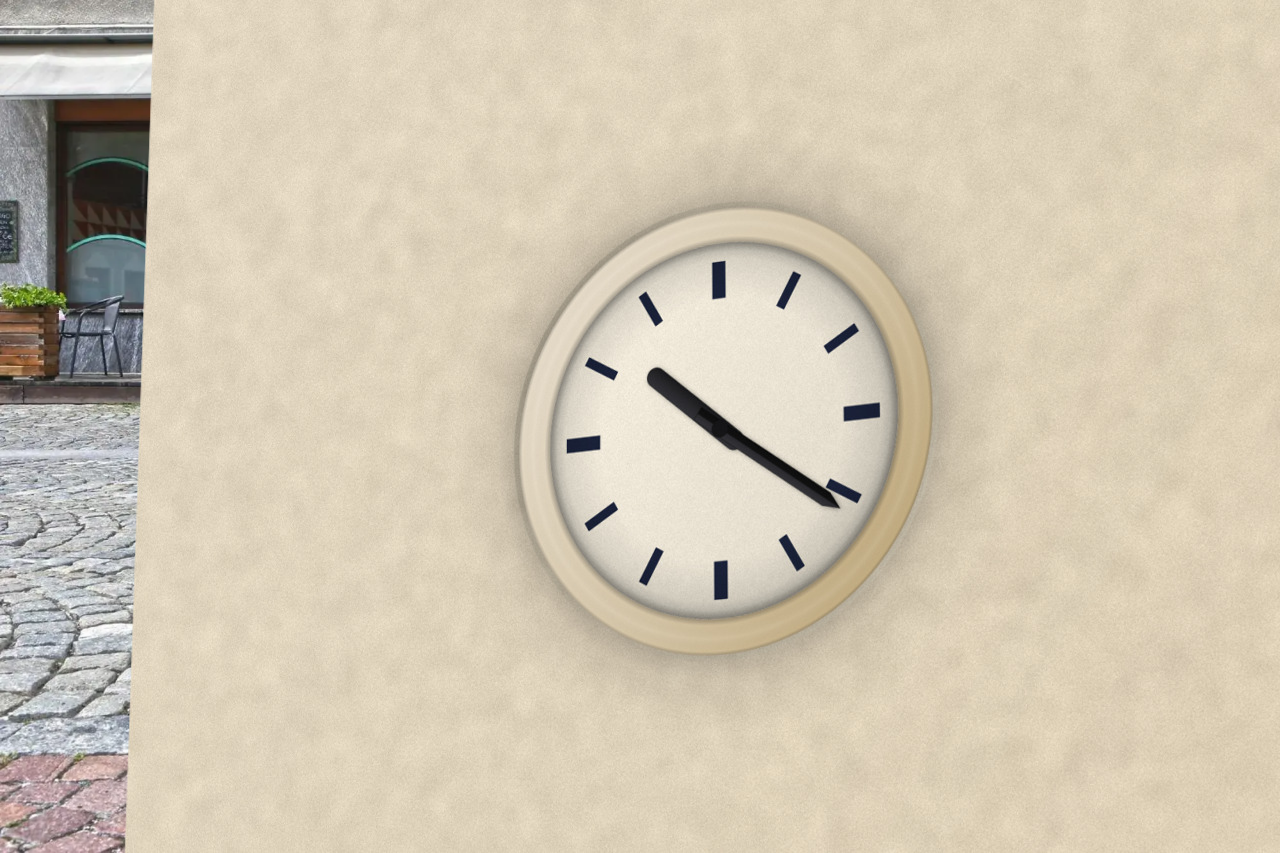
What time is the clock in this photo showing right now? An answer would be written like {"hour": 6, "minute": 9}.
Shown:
{"hour": 10, "minute": 21}
